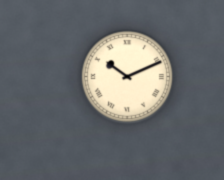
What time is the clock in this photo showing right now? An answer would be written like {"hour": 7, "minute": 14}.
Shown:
{"hour": 10, "minute": 11}
